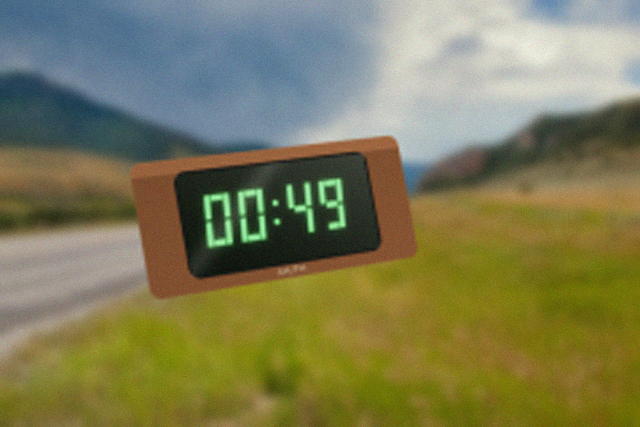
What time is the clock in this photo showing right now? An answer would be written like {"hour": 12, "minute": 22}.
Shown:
{"hour": 0, "minute": 49}
